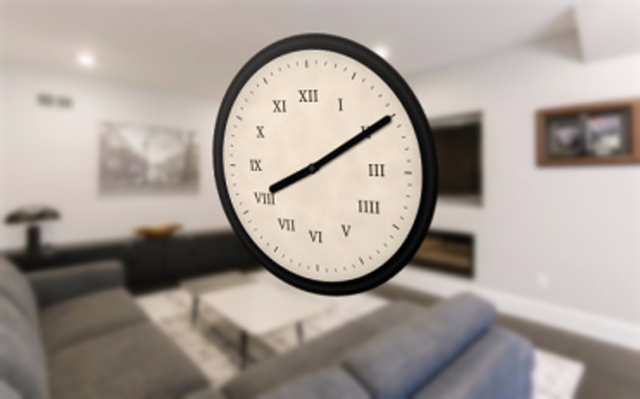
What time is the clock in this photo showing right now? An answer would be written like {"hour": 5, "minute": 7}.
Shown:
{"hour": 8, "minute": 10}
